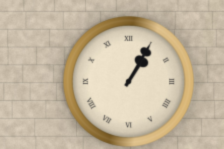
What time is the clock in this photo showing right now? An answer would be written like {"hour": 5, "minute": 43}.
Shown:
{"hour": 1, "minute": 5}
